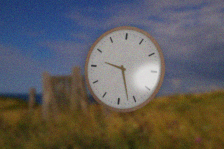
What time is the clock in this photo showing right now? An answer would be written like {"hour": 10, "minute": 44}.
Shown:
{"hour": 9, "minute": 27}
